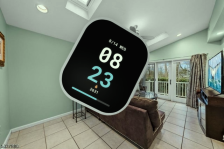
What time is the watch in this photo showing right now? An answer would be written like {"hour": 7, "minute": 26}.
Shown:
{"hour": 8, "minute": 23}
